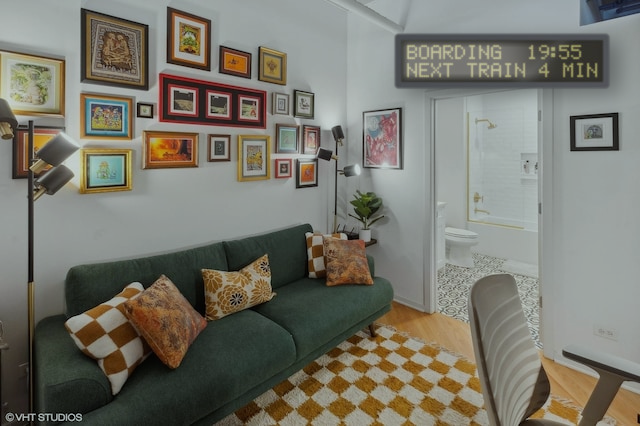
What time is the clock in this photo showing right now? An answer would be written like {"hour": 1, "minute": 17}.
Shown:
{"hour": 19, "minute": 55}
